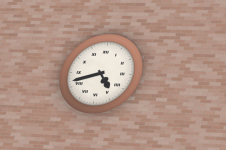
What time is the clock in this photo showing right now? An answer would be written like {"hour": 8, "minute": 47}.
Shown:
{"hour": 4, "minute": 42}
